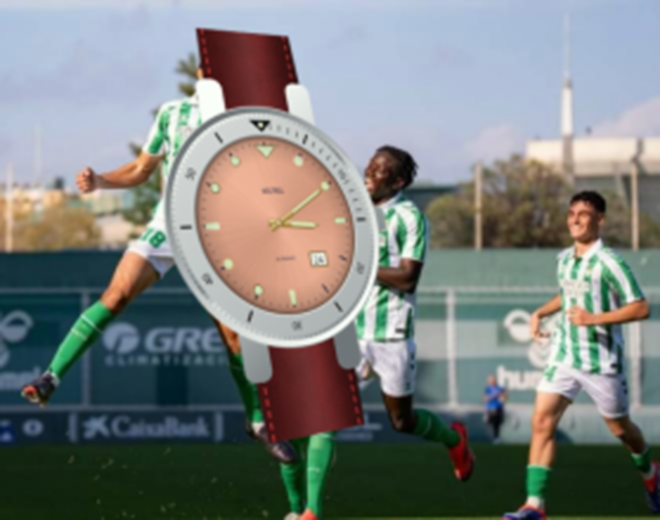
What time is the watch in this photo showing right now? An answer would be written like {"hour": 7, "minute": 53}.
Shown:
{"hour": 3, "minute": 10}
